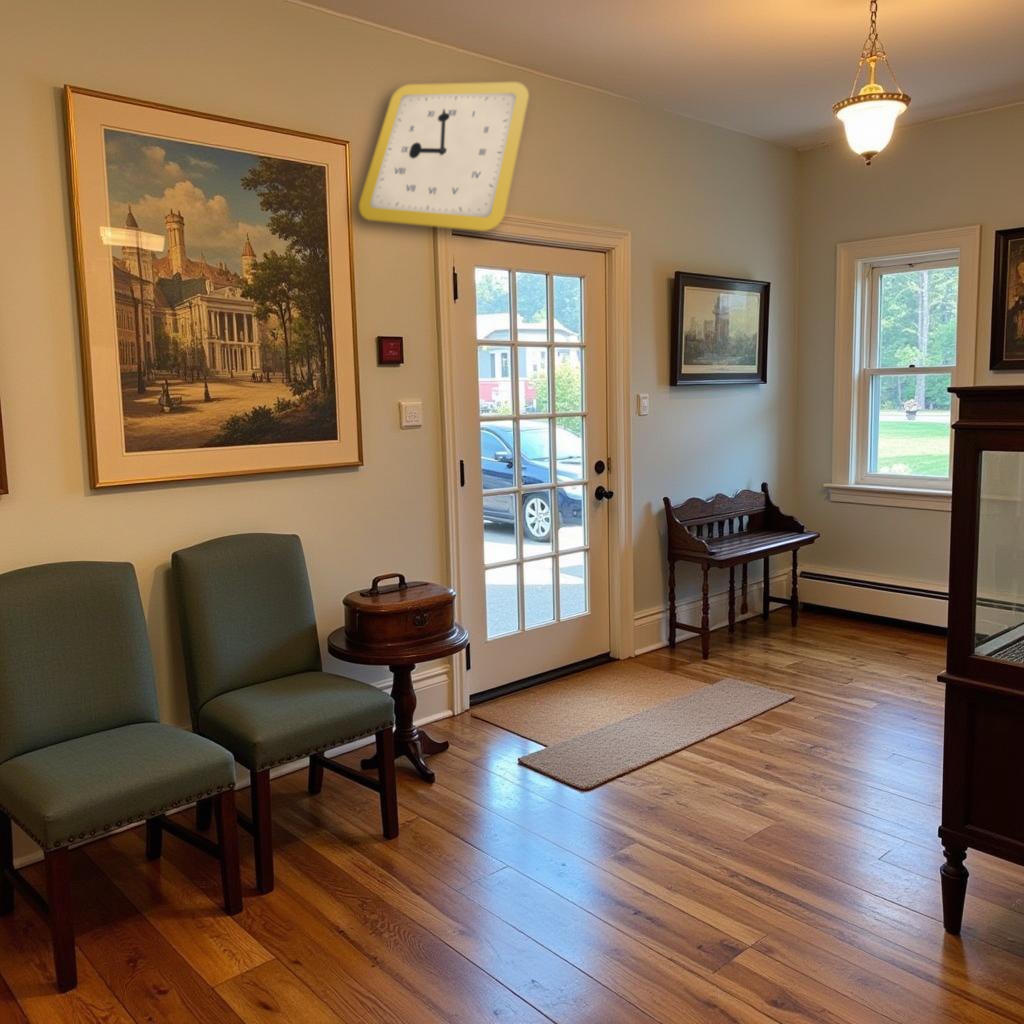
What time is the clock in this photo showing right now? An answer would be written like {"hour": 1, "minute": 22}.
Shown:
{"hour": 8, "minute": 58}
